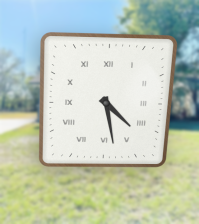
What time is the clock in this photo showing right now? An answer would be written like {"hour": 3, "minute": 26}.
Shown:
{"hour": 4, "minute": 28}
